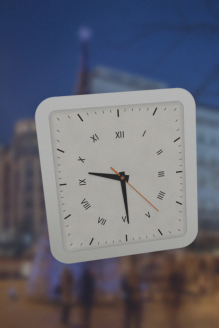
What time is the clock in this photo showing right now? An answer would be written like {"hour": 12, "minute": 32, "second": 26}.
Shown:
{"hour": 9, "minute": 29, "second": 23}
